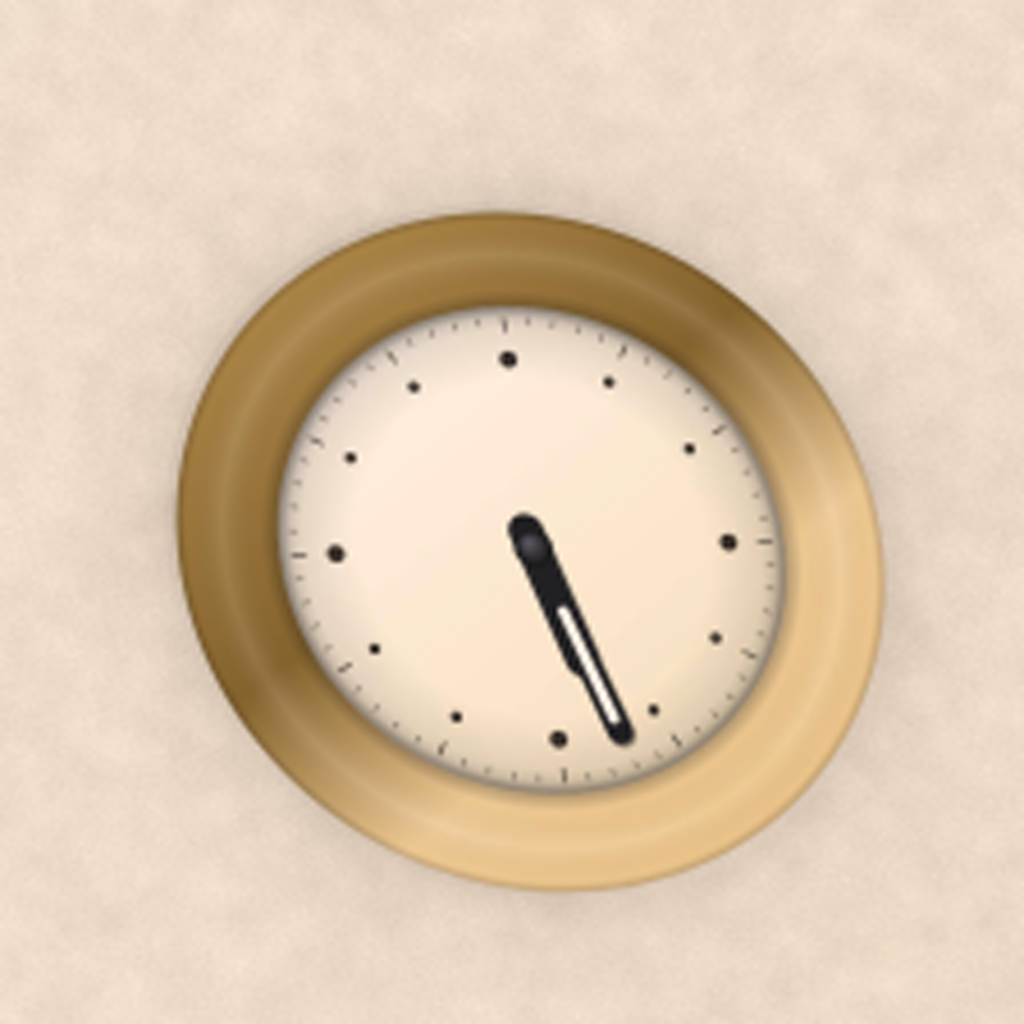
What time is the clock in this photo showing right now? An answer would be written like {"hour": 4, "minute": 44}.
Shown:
{"hour": 5, "minute": 27}
